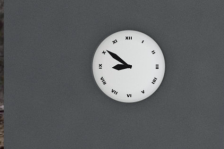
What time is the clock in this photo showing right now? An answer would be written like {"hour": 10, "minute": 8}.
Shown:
{"hour": 8, "minute": 51}
